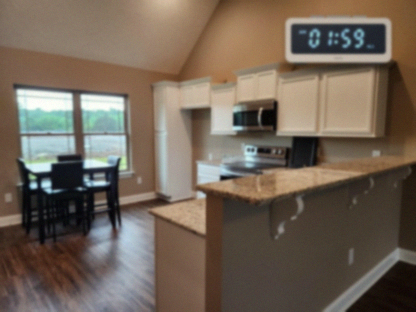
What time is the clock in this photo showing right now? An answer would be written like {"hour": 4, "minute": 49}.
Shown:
{"hour": 1, "minute": 59}
